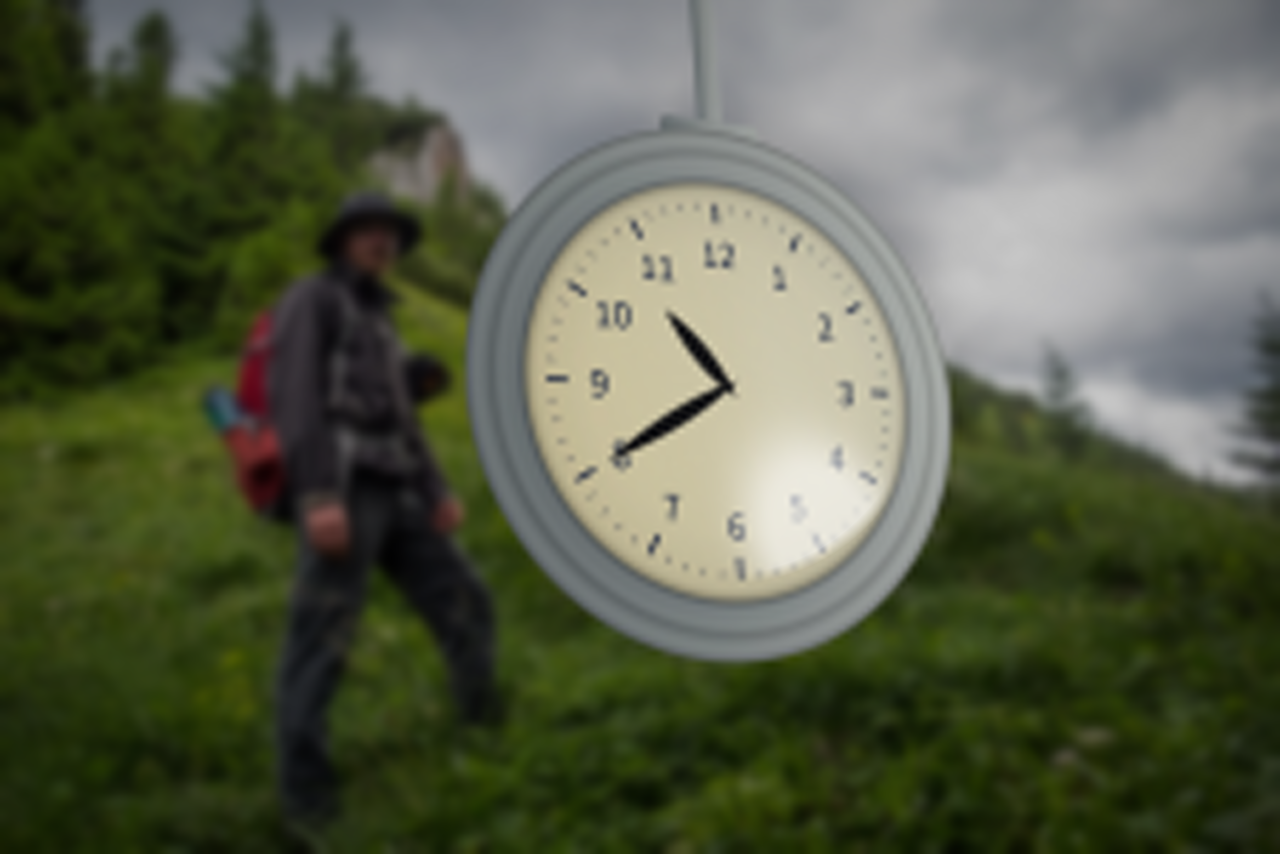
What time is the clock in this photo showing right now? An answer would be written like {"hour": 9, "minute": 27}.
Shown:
{"hour": 10, "minute": 40}
